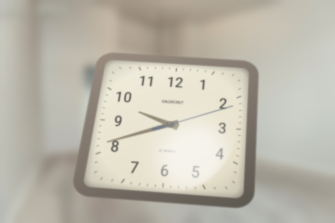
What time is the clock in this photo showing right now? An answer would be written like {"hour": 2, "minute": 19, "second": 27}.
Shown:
{"hour": 9, "minute": 41, "second": 11}
